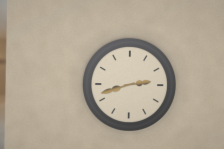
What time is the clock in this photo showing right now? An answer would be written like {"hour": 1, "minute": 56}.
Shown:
{"hour": 2, "minute": 42}
